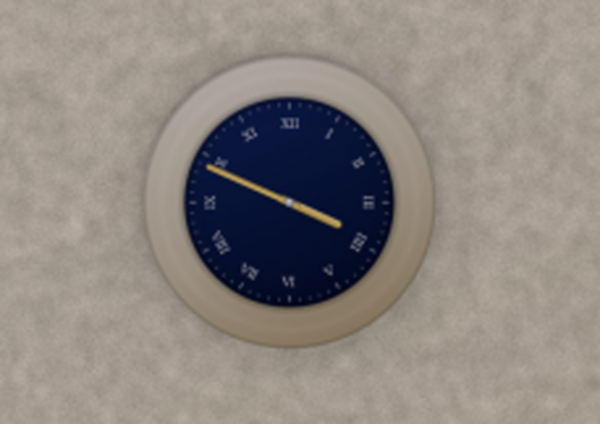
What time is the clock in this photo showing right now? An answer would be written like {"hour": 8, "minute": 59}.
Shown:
{"hour": 3, "minute": 49}
